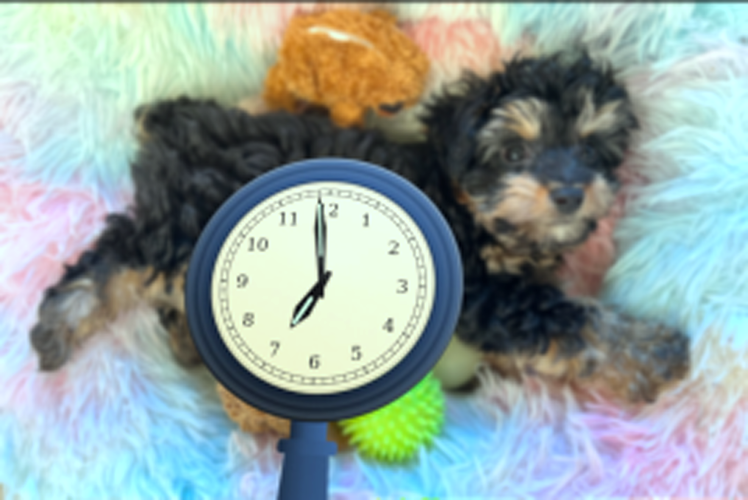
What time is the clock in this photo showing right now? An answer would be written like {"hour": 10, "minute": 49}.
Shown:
{"hour": 6, "minute": 59}
